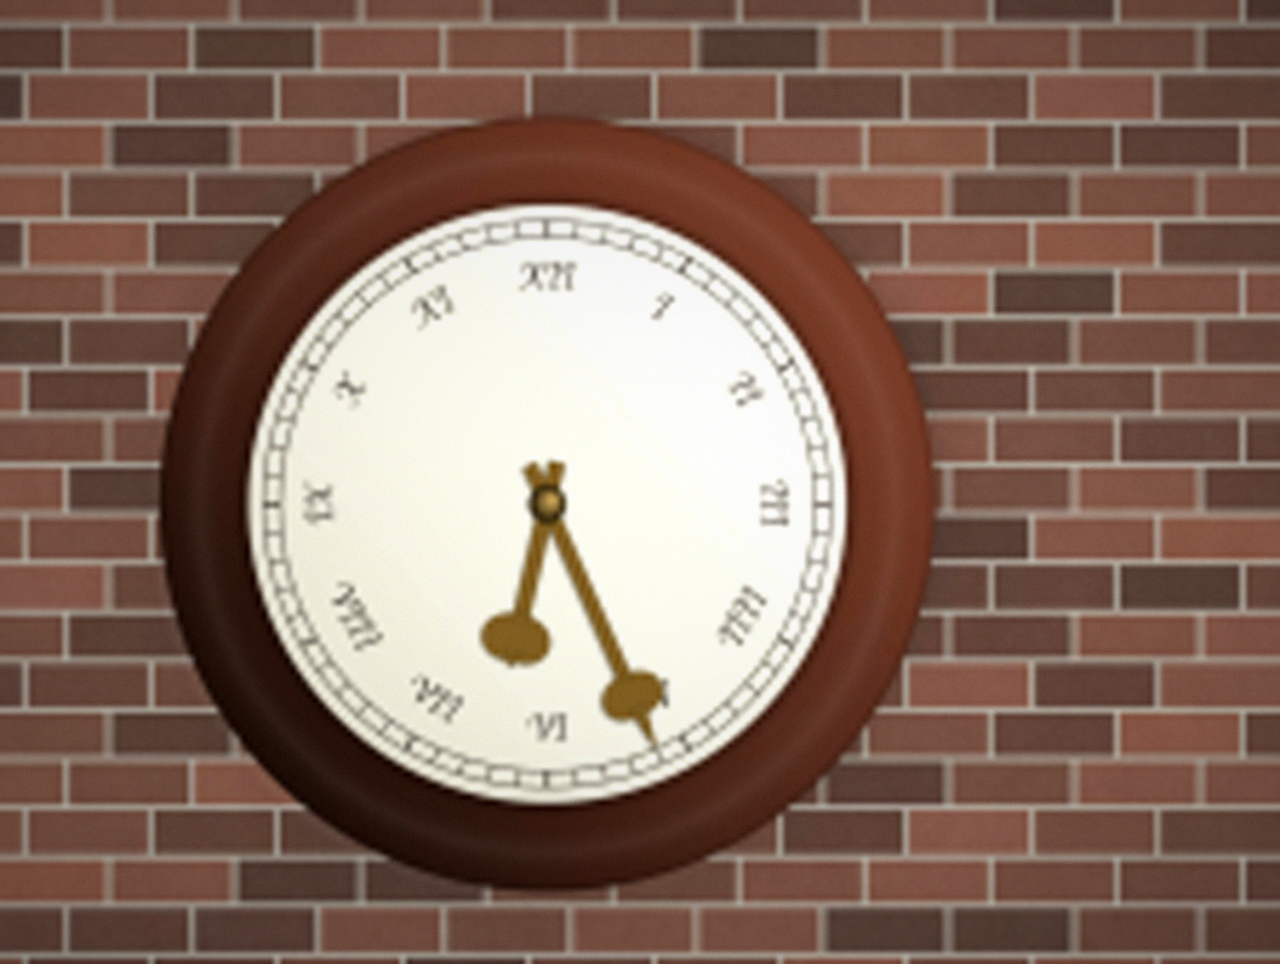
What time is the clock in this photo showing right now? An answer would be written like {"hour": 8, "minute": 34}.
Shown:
{"hour": 6, "minute": 26}
